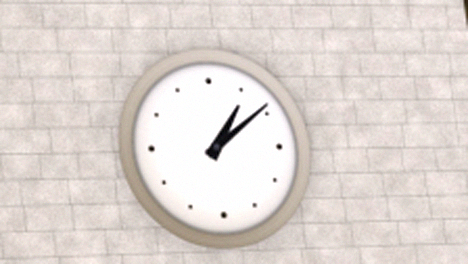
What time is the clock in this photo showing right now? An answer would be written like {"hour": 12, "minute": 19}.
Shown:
{"hour": 1, "minute": 9}
